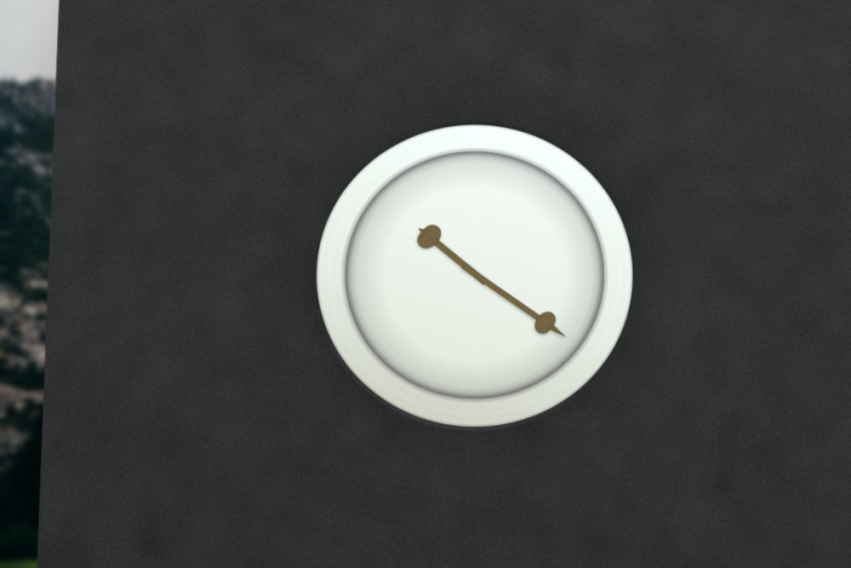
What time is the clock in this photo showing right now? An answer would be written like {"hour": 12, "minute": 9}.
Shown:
{"hour": 10, "minute": 21}
